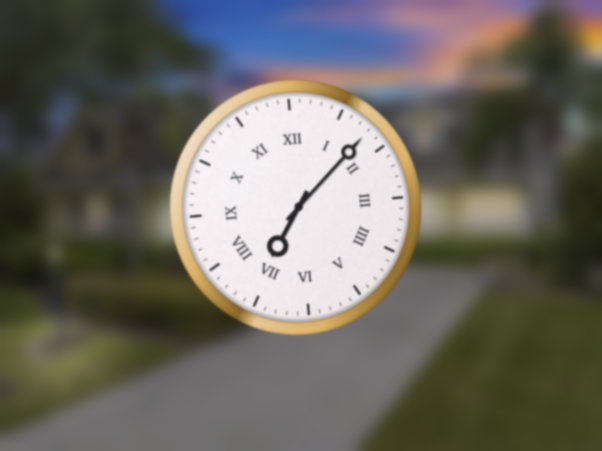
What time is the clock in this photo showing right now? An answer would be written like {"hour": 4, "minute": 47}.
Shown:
{"hour": 7, "minute": 8}
